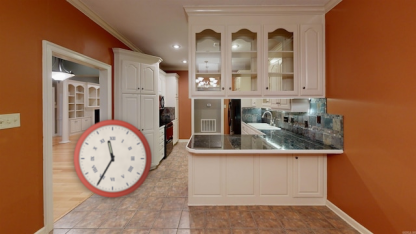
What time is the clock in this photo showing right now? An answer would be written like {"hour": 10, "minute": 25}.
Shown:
{"hour": 11, "minute": 35}
